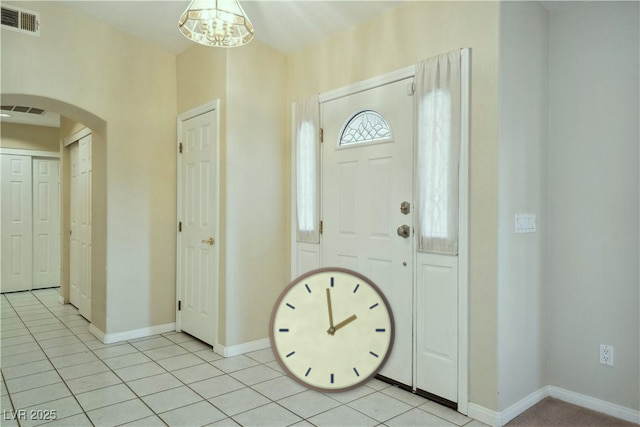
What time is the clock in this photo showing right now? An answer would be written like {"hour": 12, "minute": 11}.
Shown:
{"hour": 1, "minute": 59}
